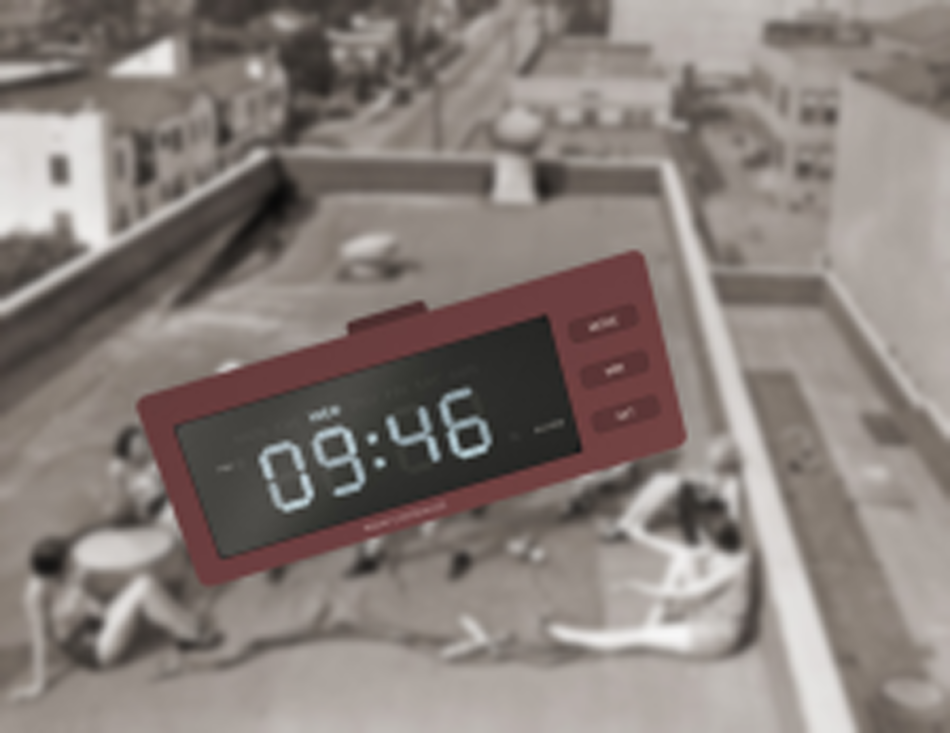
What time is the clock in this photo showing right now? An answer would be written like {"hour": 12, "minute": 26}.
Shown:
{"hour": 9, "minute": 46}
